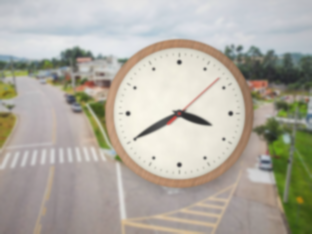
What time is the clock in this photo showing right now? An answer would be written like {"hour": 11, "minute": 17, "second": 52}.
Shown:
{"hour": 3, "minute": 40, "second": 8}
